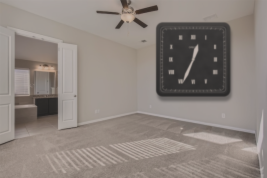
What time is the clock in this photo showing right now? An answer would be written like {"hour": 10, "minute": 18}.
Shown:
{"hour": 12, "minute": 34}
